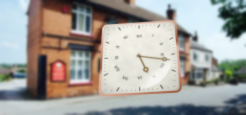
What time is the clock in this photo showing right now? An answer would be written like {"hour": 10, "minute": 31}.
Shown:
{"hour": 5, "minute": 17}
